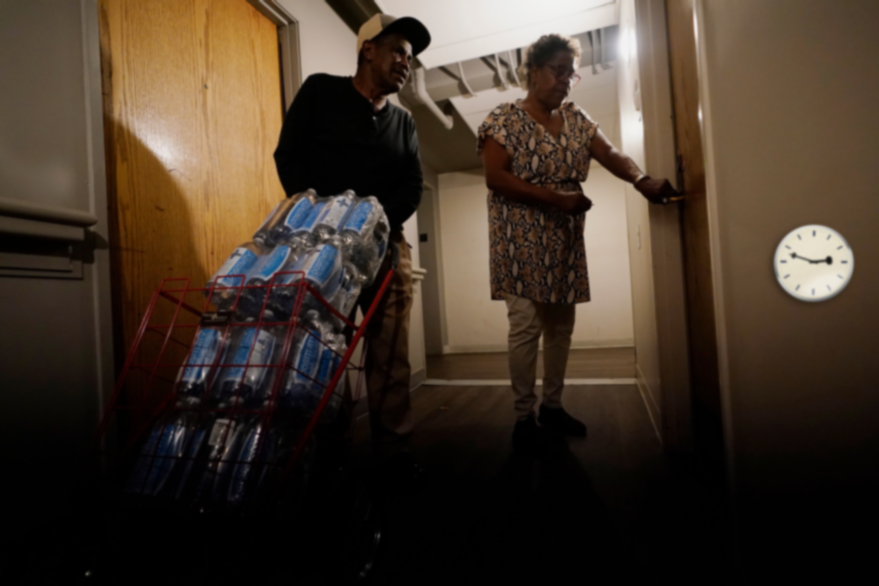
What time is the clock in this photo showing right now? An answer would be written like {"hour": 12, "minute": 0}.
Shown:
{"hour": 2, "minute": 48}
